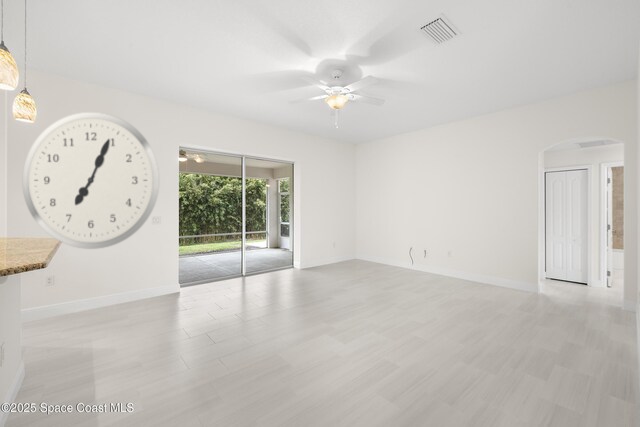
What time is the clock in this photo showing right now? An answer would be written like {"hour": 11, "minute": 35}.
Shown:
{"hour": 7, "minute": 4}
